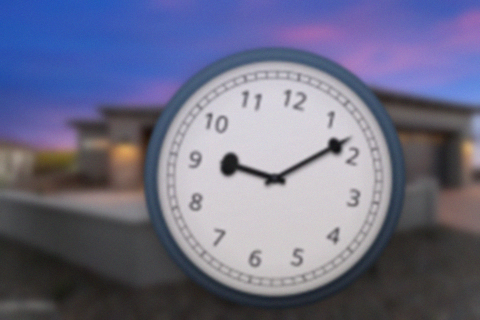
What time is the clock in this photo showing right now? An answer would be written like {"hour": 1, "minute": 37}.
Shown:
{"hour": 9, "minute": 8}
